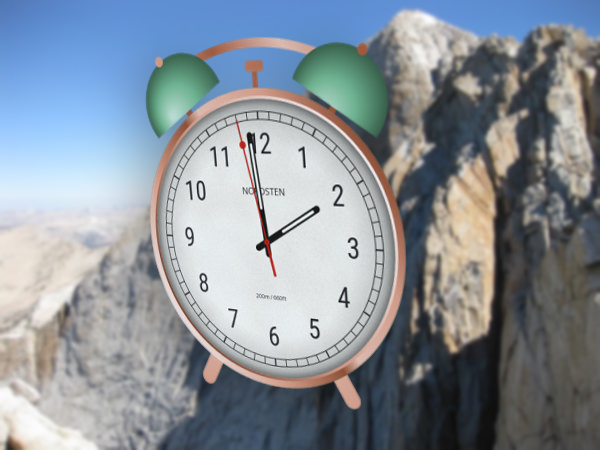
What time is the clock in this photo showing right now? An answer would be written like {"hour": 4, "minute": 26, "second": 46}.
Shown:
{"hour": 1, "minute": 58, "second": 58}
